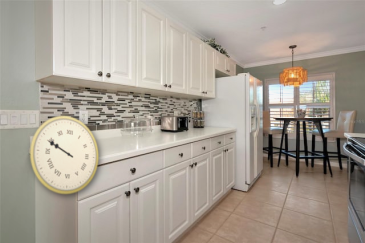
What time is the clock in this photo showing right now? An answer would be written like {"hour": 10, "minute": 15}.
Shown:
{"hour": 9, "minute": 49}
